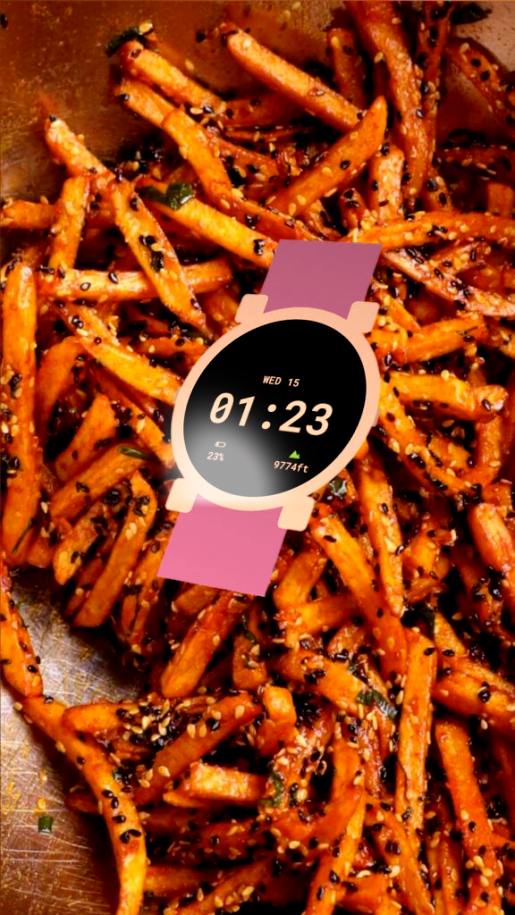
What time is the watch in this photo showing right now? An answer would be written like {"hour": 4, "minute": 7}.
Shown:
{"hour": 1, "minute": 23}
